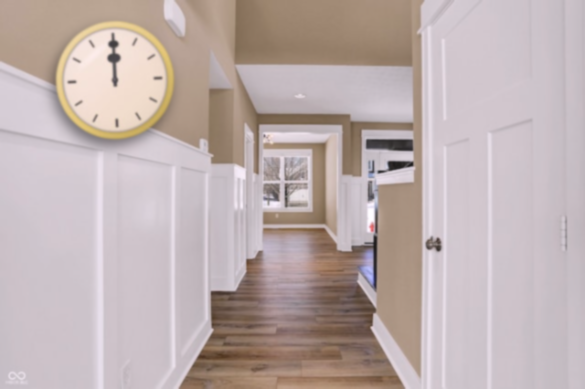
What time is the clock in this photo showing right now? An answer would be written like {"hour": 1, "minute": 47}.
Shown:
{"hour": 12, "minute": 0}
